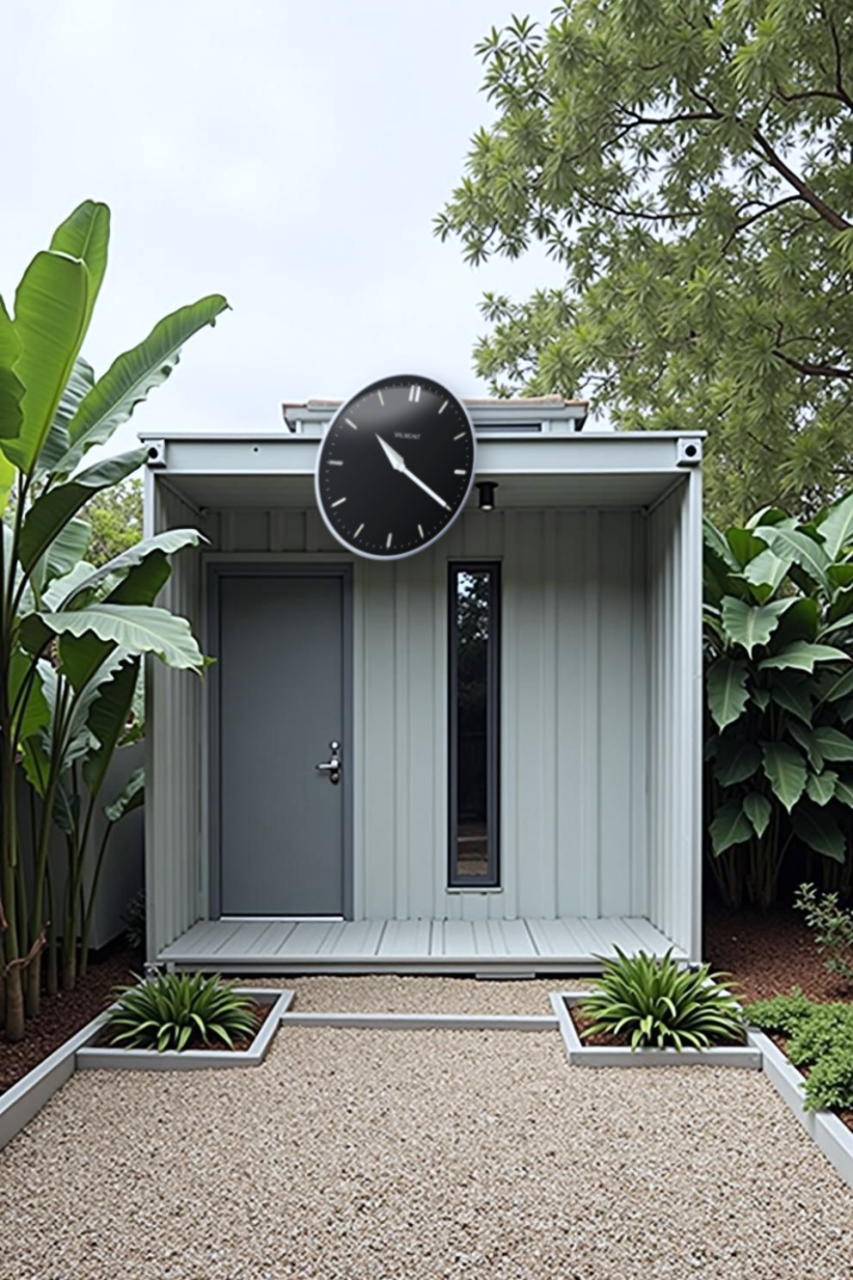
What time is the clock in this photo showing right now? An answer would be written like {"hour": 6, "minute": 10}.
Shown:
{"hour": 10, "minute": 20}
